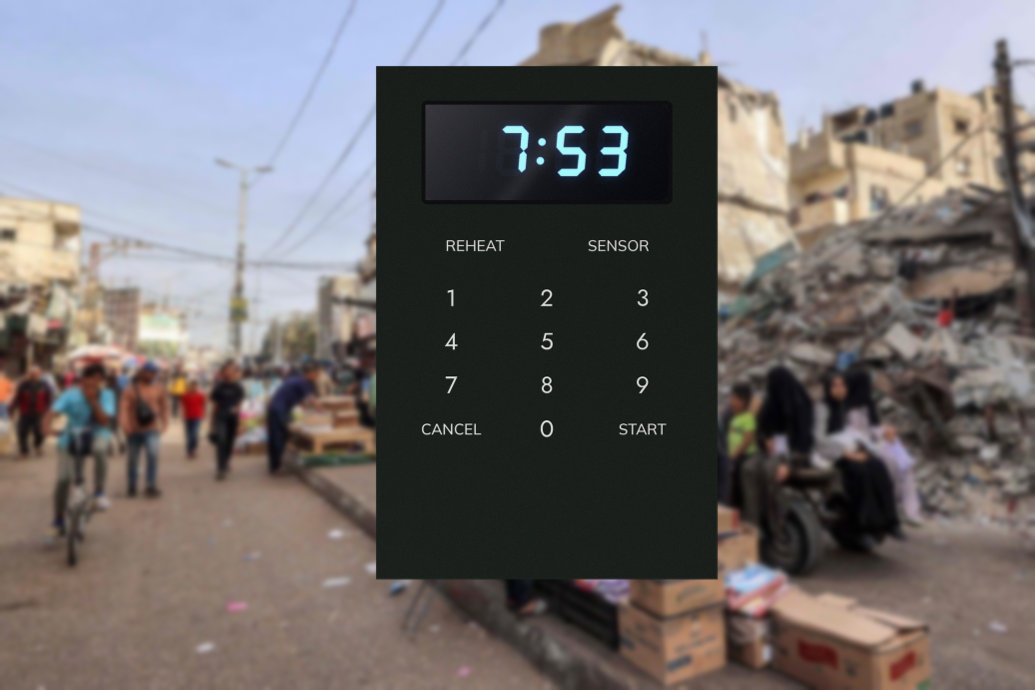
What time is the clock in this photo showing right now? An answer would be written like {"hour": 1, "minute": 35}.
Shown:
{"hour": 7, "minute": 53}
